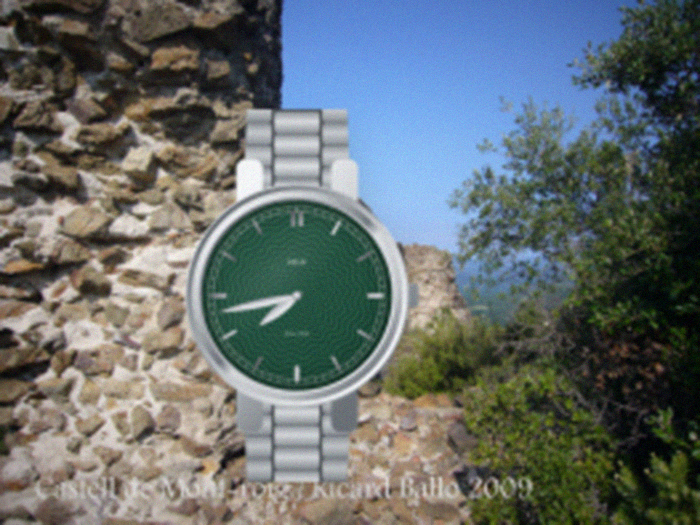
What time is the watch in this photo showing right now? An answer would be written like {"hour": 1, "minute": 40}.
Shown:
{"hour": 7, "minute": 43}
